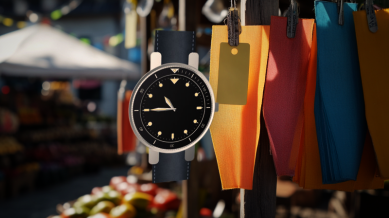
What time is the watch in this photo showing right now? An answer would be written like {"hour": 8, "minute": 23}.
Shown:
{"hour": 10, "minute": 45}
